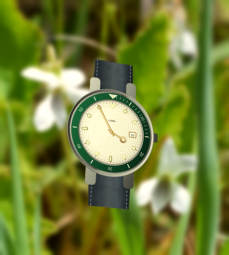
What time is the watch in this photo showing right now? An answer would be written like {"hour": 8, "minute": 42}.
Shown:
{"hour": 3, "minute": 55}
